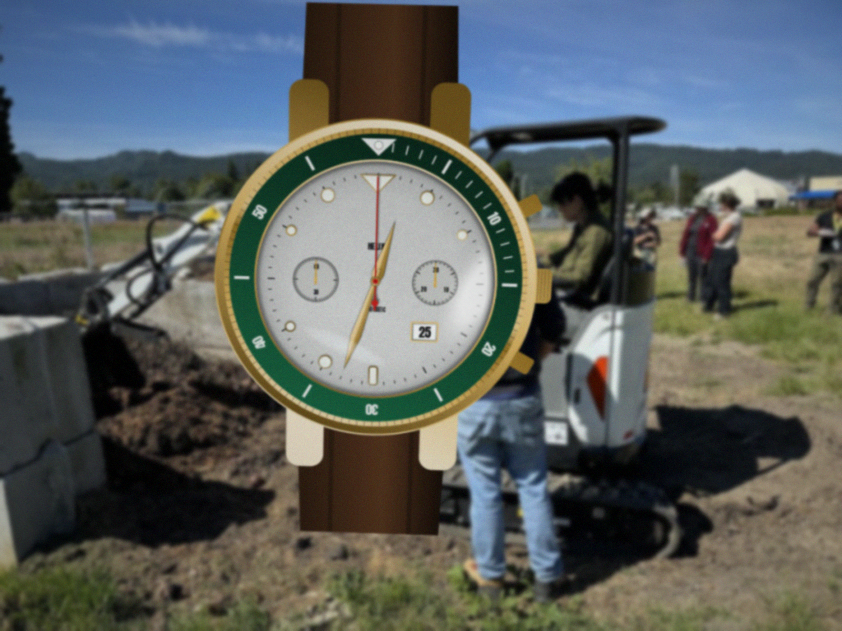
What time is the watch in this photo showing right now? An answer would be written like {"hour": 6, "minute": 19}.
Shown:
{"hour": 12, "minute": 33}
